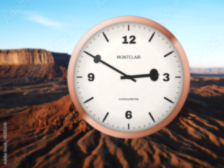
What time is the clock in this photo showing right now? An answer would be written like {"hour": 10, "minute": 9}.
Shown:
{"hour": 2, "minute": 50}
